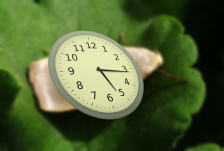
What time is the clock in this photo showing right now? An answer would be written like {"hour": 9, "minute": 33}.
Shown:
{"hour": 5, "minute": 16}
